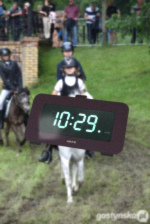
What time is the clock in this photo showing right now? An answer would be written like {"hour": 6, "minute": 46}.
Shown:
{"hour": 10, "minute": 29}
